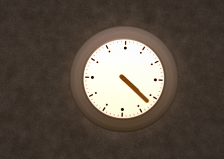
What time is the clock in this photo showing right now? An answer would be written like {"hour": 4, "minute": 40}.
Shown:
{"hour": 4, "minute": 22}
